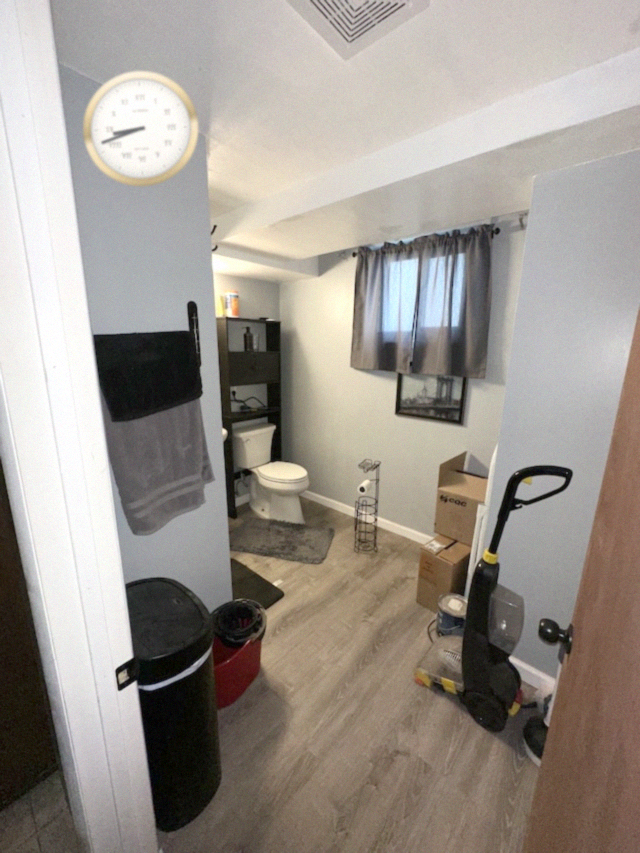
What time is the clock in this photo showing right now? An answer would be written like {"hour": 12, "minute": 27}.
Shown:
{"hour": 8, "minute": 42}
